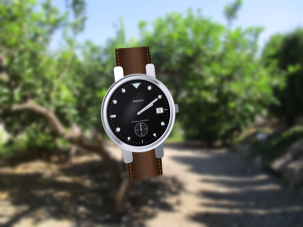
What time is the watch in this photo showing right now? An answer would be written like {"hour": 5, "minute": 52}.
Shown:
{"hour": 2, "minute": 10}
